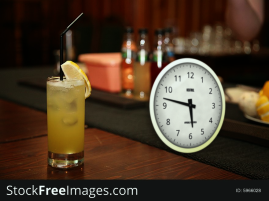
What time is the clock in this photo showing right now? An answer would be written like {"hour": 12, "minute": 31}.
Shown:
{"hour": 5, "minute": 47}
